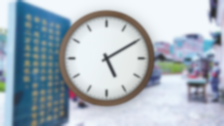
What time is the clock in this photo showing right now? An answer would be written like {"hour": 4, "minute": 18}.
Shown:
{"hour": 5, "minute": 10}
